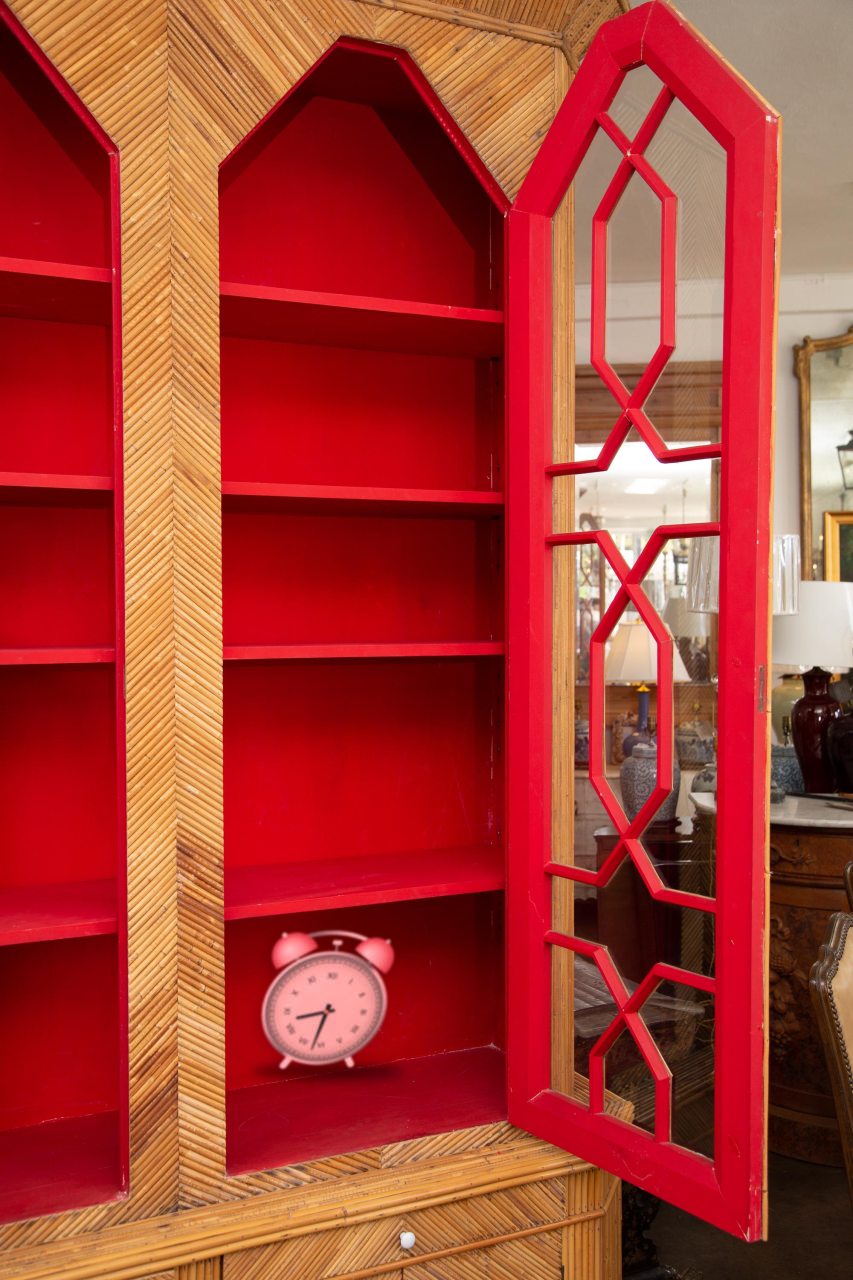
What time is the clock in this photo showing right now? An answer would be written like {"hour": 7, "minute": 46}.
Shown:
{"hour": 8, "minute": 32}
